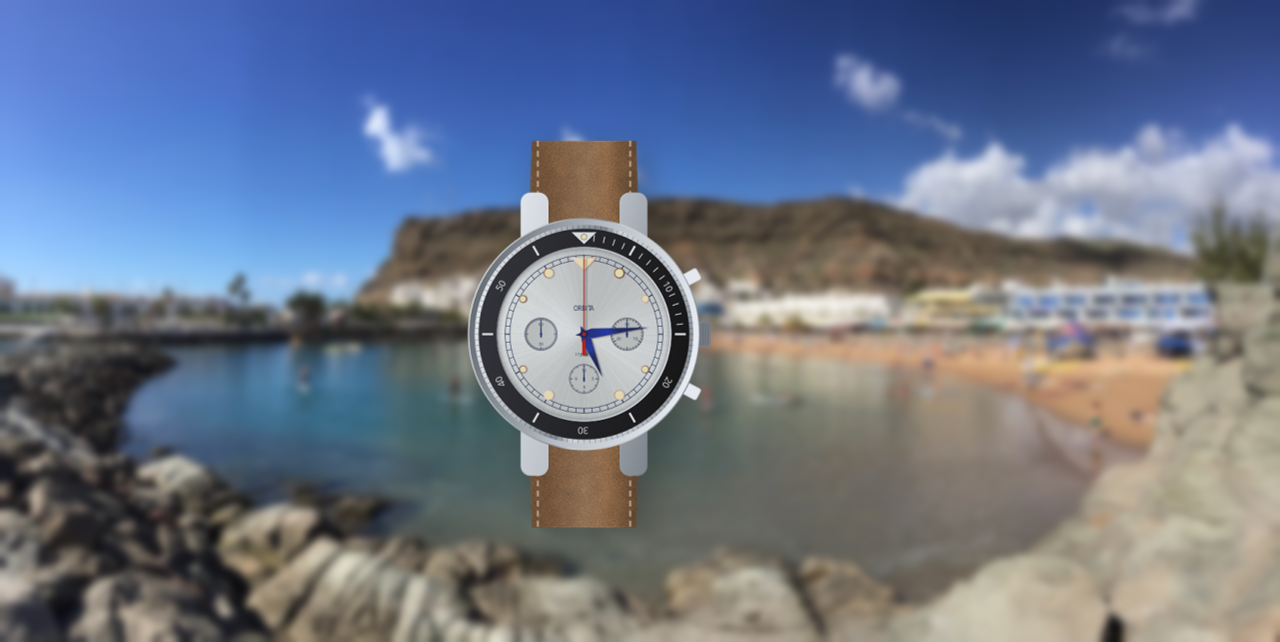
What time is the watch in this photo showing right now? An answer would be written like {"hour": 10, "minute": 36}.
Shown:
{"hour": 5, "minute": 14}
